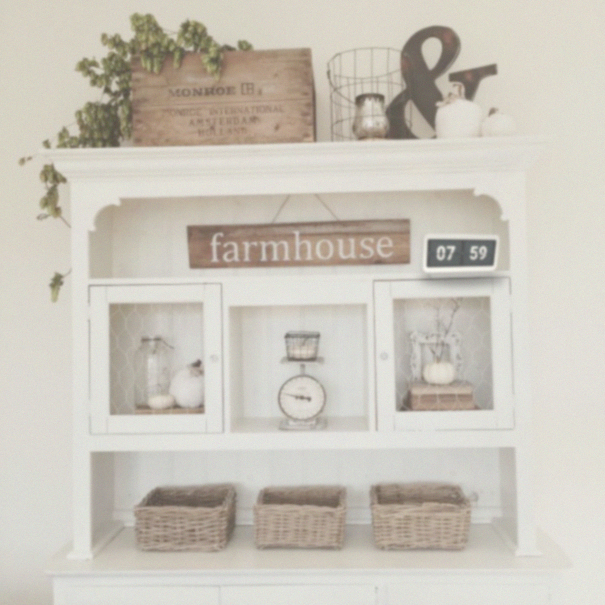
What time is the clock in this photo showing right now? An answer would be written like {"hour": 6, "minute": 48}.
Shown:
{"hour": 7, "minute": 59}
